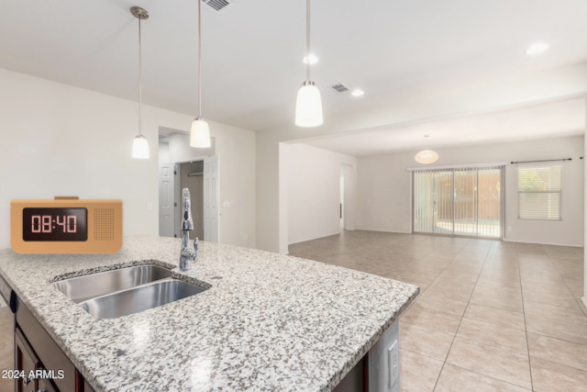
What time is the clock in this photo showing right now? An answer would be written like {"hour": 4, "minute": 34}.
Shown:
{"hour": 8, "minute": 40}
